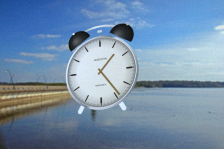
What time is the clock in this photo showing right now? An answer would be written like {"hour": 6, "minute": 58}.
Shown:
{"hour": 1, "minute": 24}
